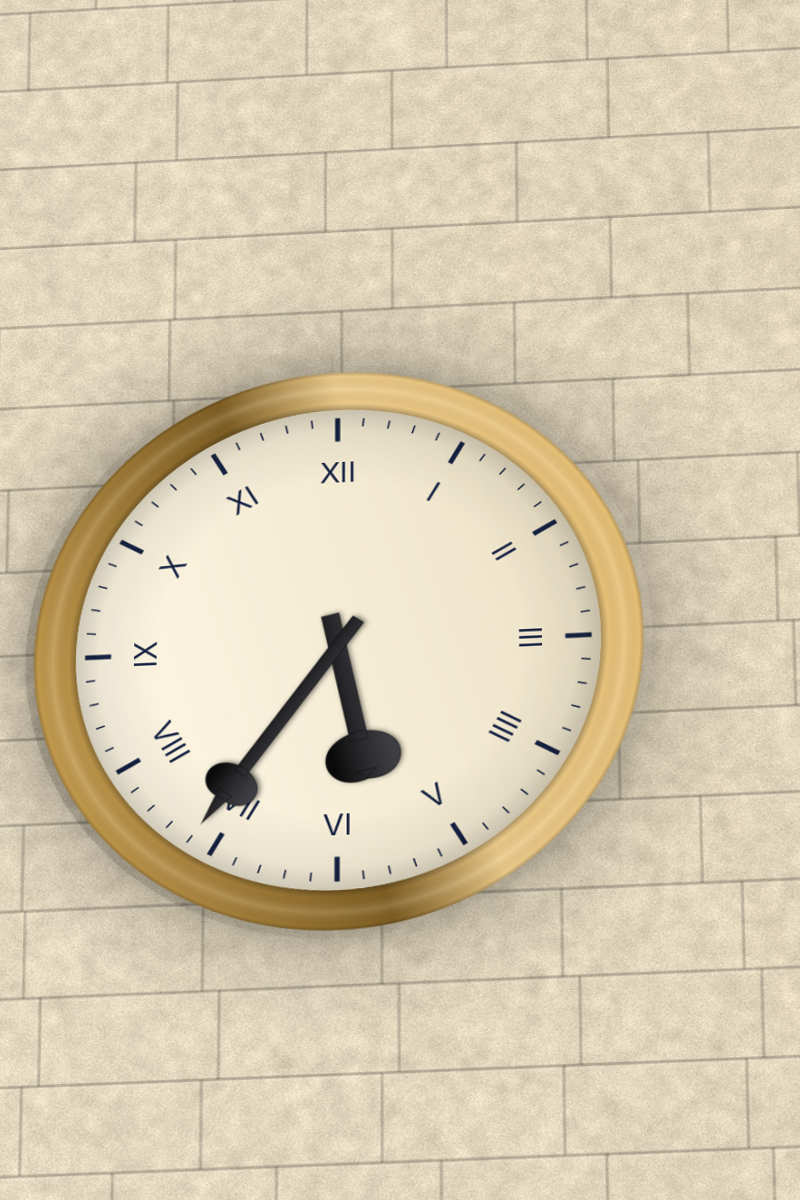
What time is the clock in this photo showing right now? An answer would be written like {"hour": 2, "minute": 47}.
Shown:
{"hour": 5, "minute": 36}
